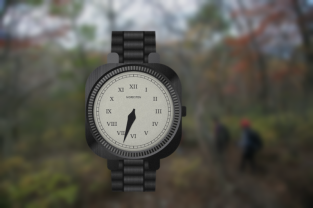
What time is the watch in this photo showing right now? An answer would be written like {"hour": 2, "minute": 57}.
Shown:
{"hour": 6, "minute": 33}
